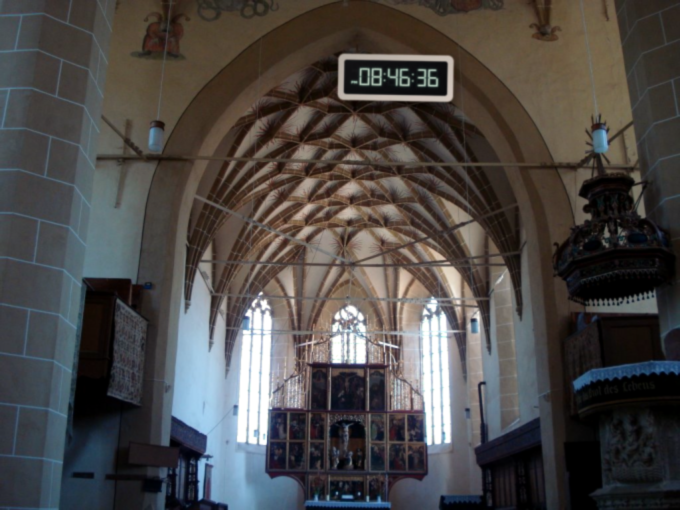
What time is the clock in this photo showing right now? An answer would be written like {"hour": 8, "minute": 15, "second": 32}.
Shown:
{"hour": 8, "minute": 46, "second": 36}
